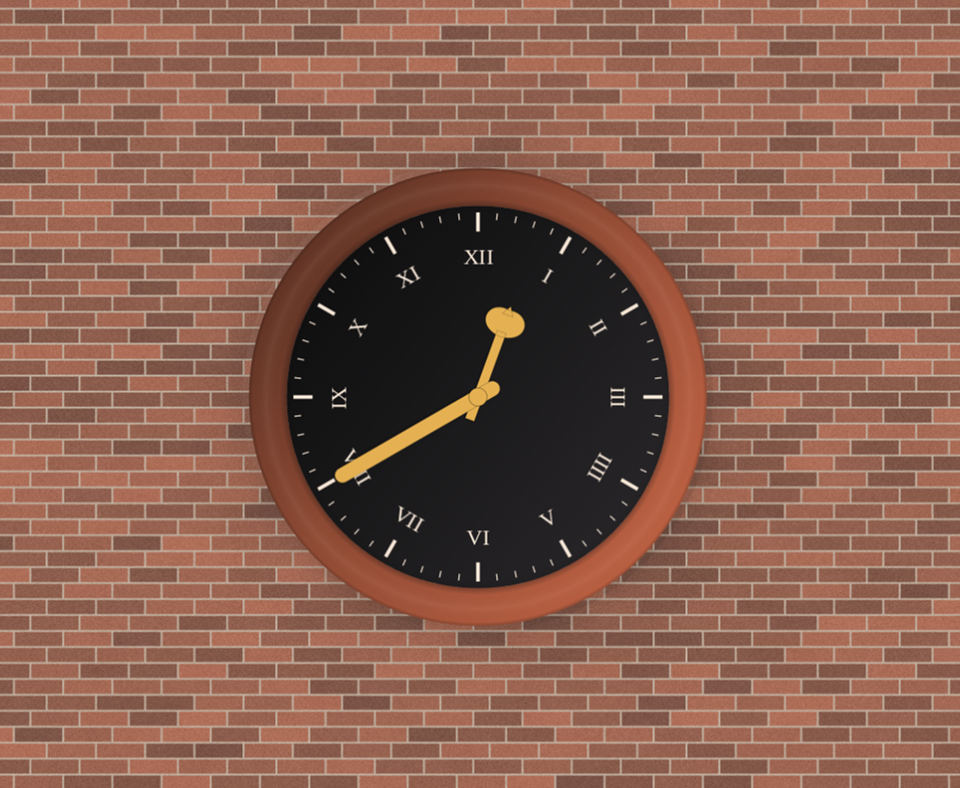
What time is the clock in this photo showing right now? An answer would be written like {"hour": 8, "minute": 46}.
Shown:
{"hour": 12, "minute": 40}
